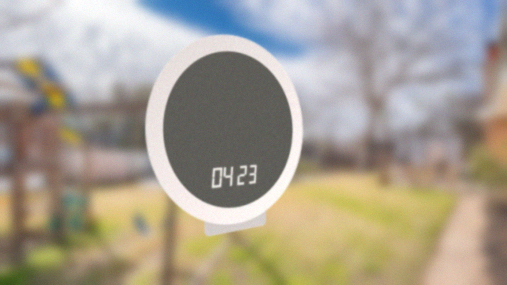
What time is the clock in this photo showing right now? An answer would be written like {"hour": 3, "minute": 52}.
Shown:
{"hour": 4, "minute": 23}
